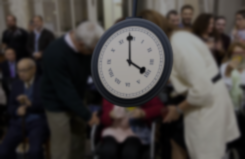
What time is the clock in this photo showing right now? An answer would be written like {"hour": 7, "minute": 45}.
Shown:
{"hour": 3, "minute": 59}
